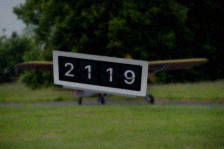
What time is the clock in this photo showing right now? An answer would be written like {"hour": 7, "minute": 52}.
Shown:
{"hour": 21, "minute": 19}
